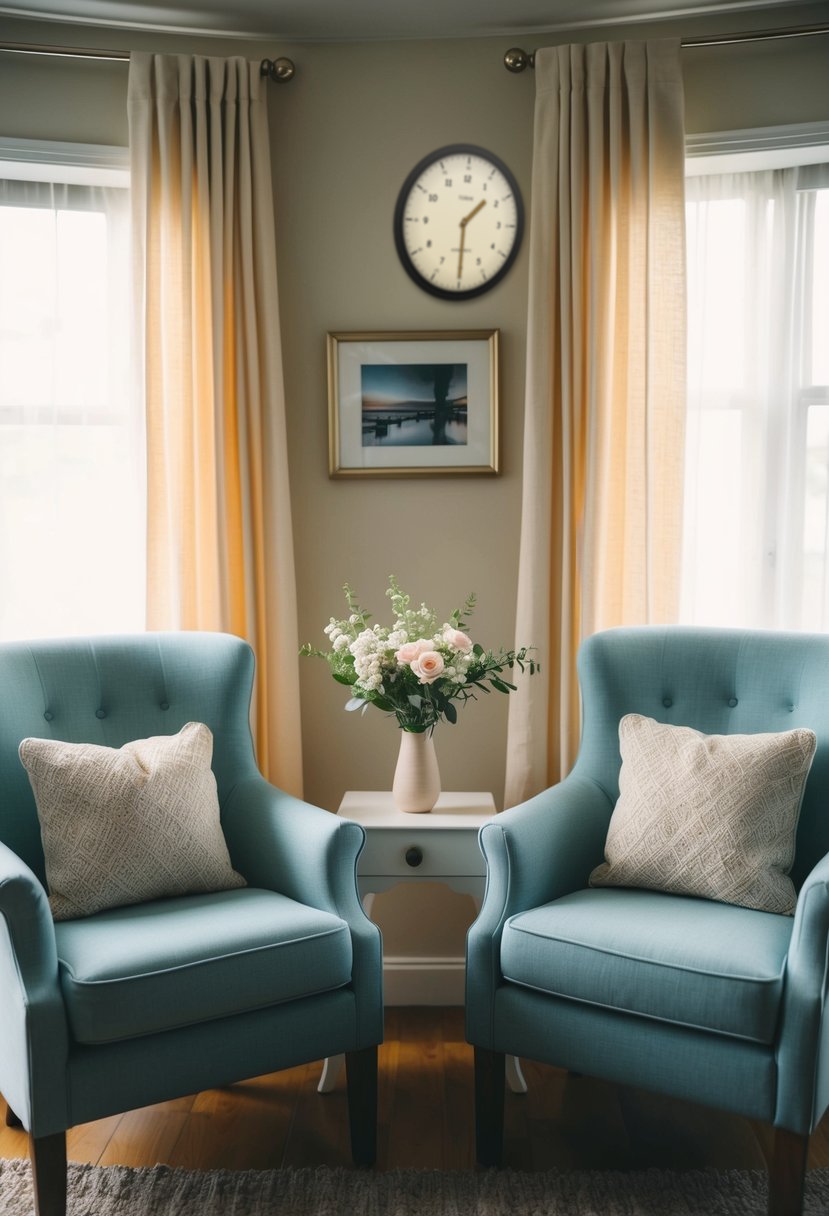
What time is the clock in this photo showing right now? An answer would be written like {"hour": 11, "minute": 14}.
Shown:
{"hour": 1, "minute": 30}
